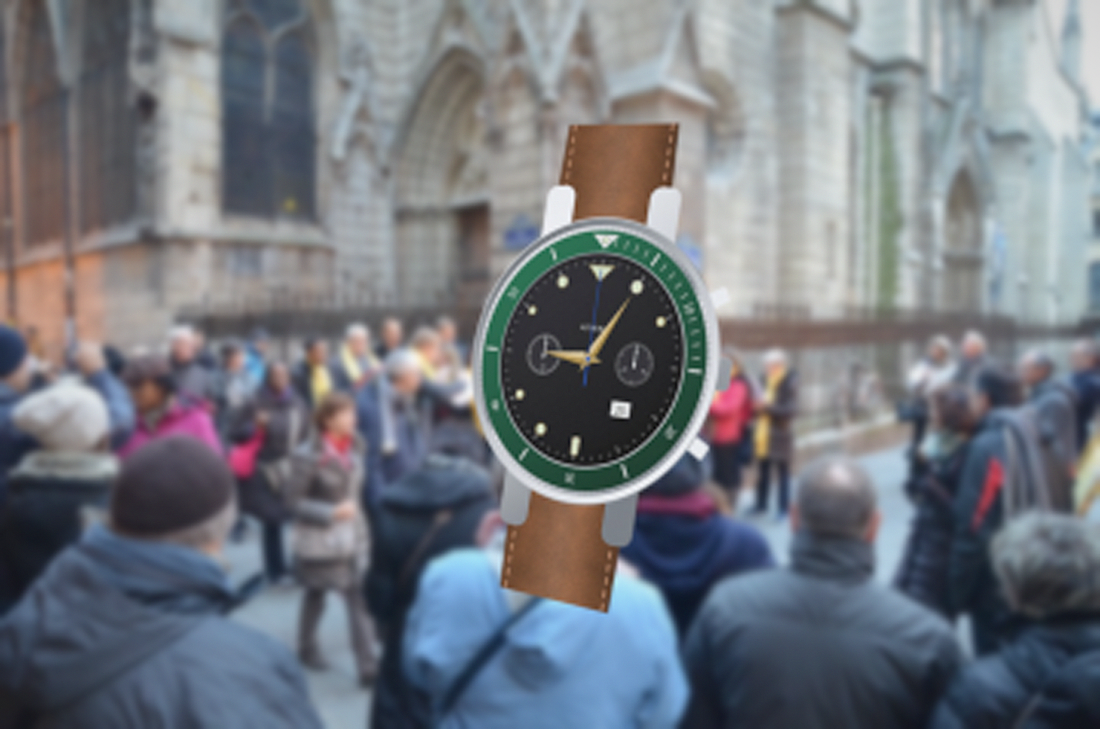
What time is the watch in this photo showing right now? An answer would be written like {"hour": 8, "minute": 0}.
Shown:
{"hour": 9, "minute": 5}
